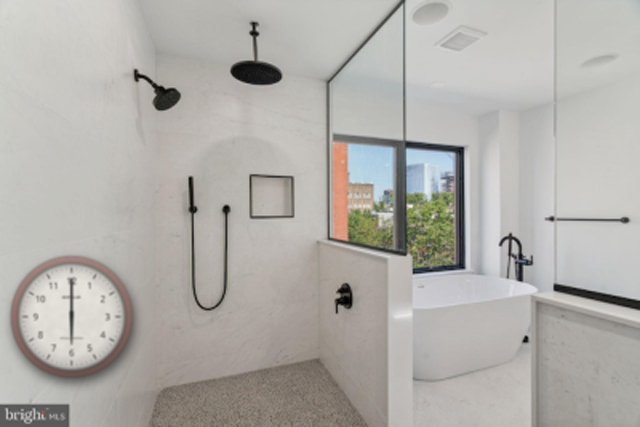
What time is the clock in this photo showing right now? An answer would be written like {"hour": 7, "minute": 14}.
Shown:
{"hour": 6, "minute": 0}
